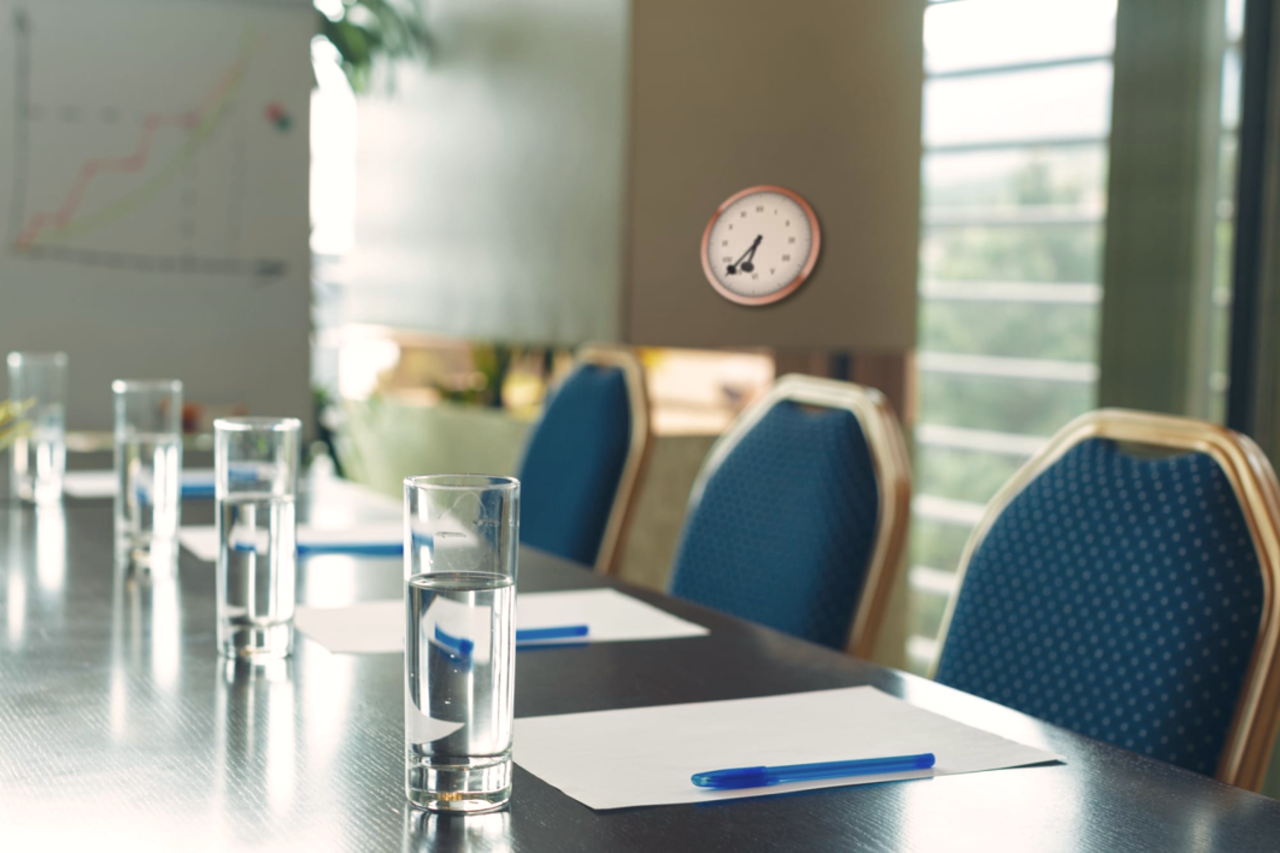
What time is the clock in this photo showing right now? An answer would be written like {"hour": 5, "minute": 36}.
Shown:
{"hour": 6, "minute": 37}
